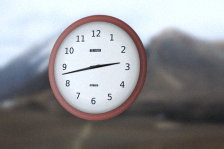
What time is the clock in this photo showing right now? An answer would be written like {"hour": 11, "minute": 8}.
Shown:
{"hour": 2, "minute": 43}
